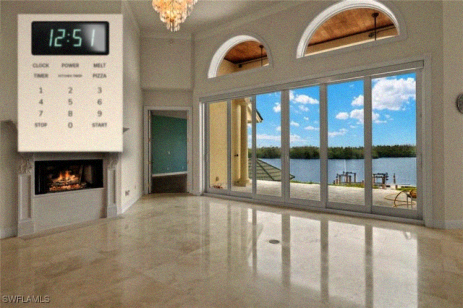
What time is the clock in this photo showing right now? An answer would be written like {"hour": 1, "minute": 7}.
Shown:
{"hour": 12, "minute": 51}
